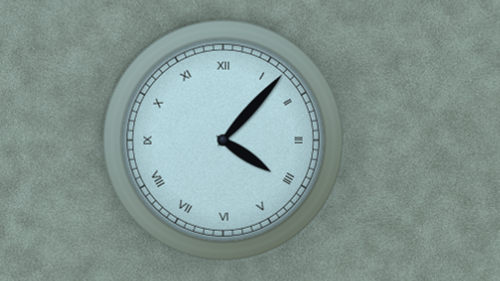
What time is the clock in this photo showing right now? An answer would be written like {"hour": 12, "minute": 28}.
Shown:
{"hour": 4, "minute": 7}
